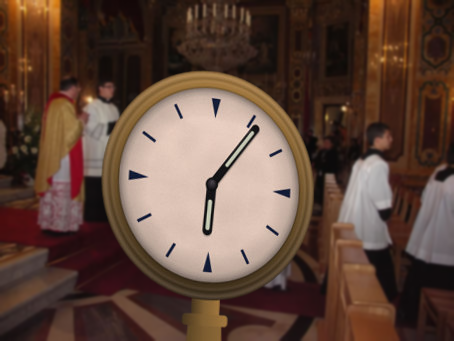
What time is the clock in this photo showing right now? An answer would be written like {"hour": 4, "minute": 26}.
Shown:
{"hour": 6, "minute": 6}
